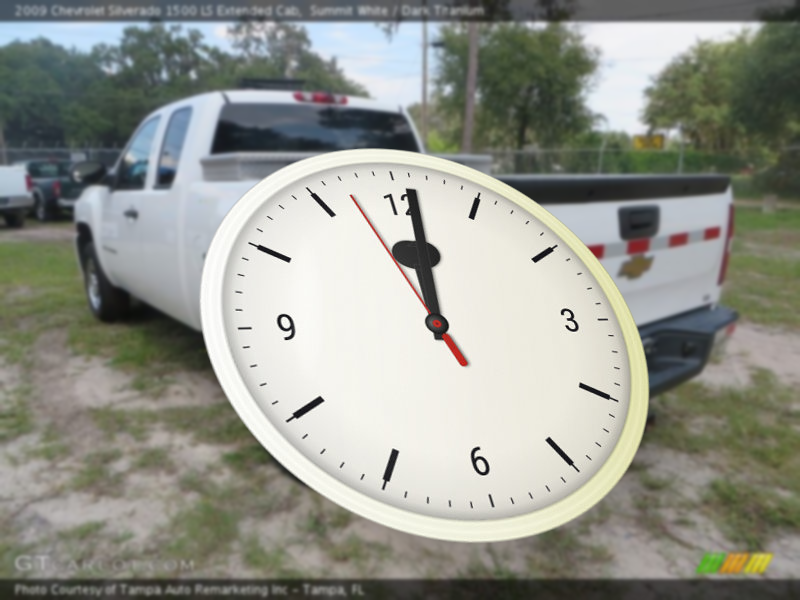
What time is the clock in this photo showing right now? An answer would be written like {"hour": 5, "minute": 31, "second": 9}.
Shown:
{"hour": 12, "minute": 0, "second": 57}
